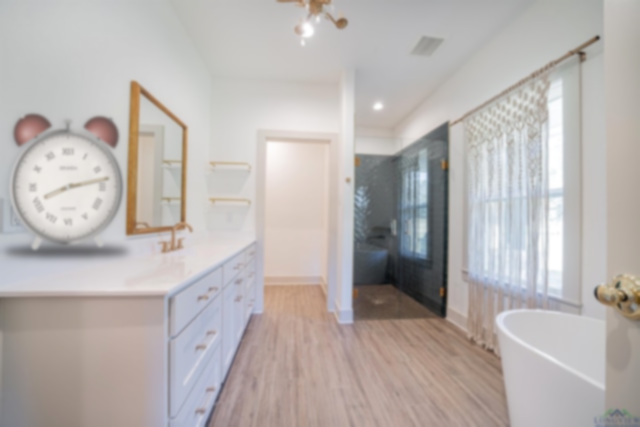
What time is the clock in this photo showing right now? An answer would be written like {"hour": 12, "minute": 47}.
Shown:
{"hour": 8, "minute": 13}
